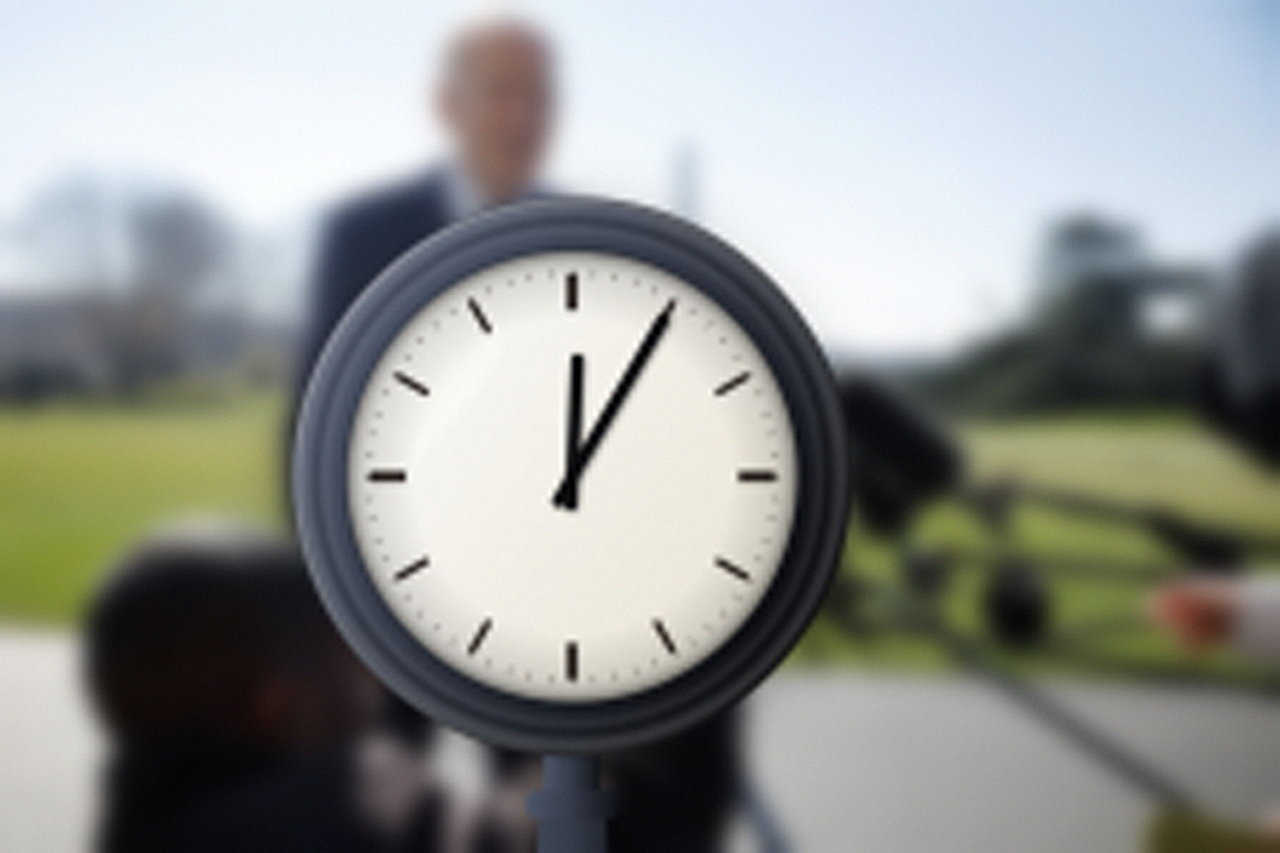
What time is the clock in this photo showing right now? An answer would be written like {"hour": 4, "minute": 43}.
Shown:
{"hour": 12, "minute": 5}
